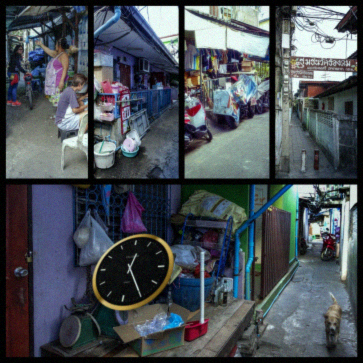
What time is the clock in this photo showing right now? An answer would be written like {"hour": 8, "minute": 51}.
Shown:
{"hour": 12, "minute": 25}
